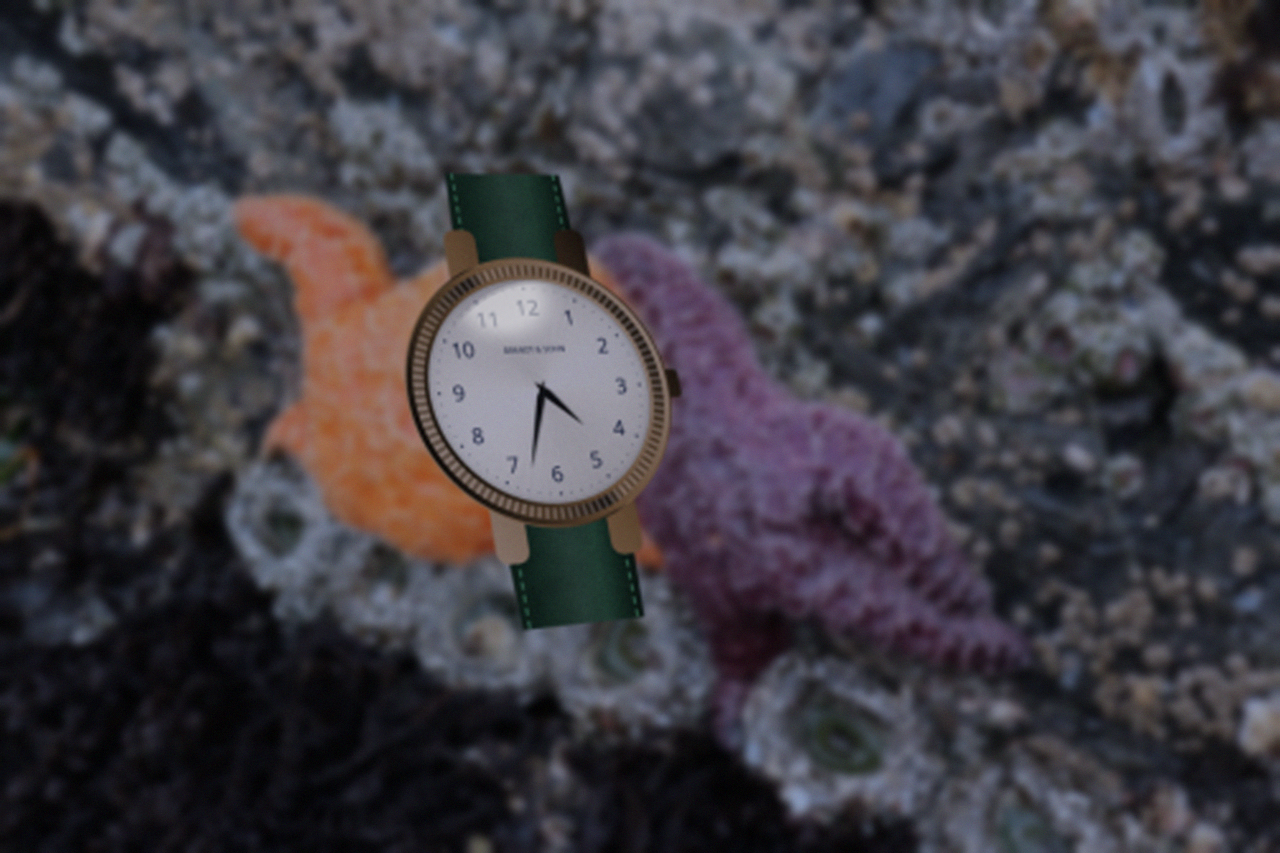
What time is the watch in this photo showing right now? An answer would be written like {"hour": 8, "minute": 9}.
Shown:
{"hour": 4, "minute": 33}
